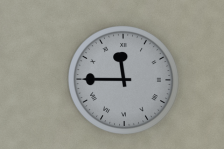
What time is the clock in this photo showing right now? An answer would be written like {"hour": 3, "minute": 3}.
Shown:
{"hour": 11, "minute": 45}
